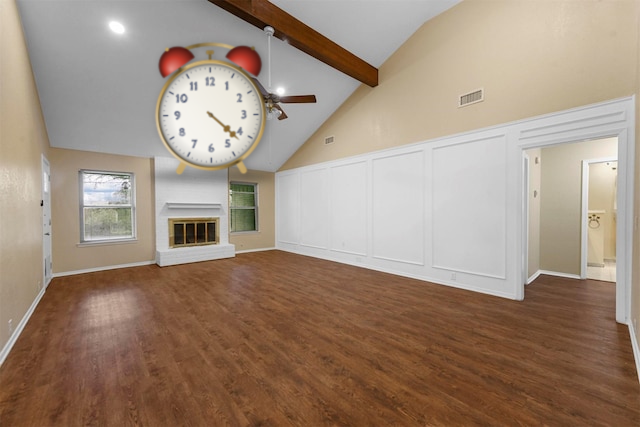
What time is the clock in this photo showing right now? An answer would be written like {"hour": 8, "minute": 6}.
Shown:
{"hour": 4, "minute": 22}
